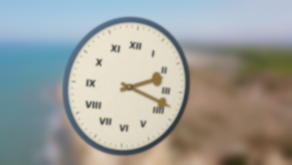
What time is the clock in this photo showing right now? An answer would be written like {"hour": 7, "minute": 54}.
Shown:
{"hour": 2, "minute": 18}
